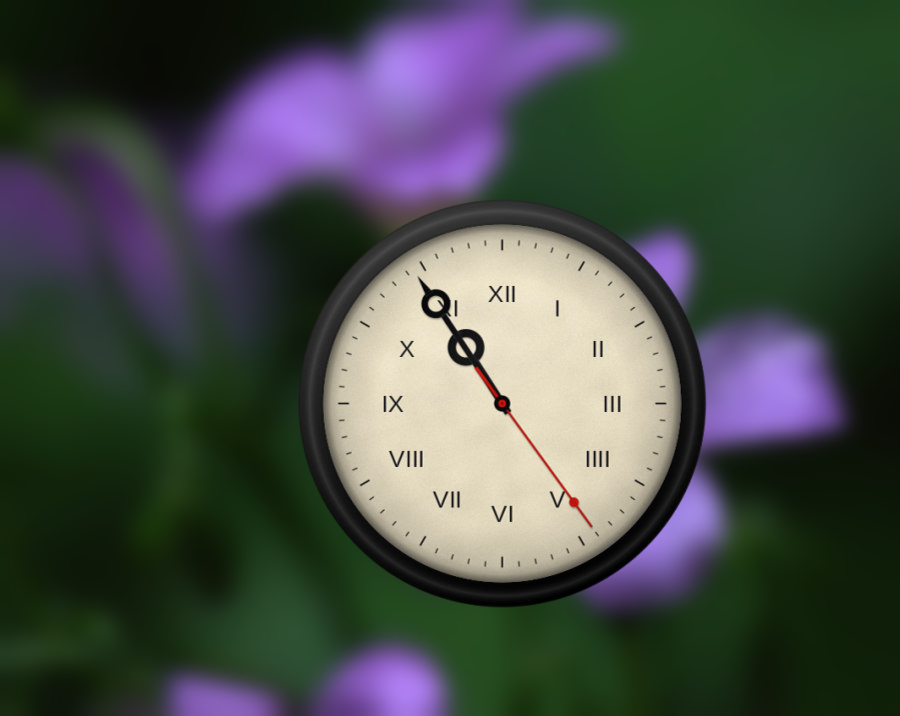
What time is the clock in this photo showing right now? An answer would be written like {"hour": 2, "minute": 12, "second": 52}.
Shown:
{"hour": 10, "minute": 54, "second": 24}
